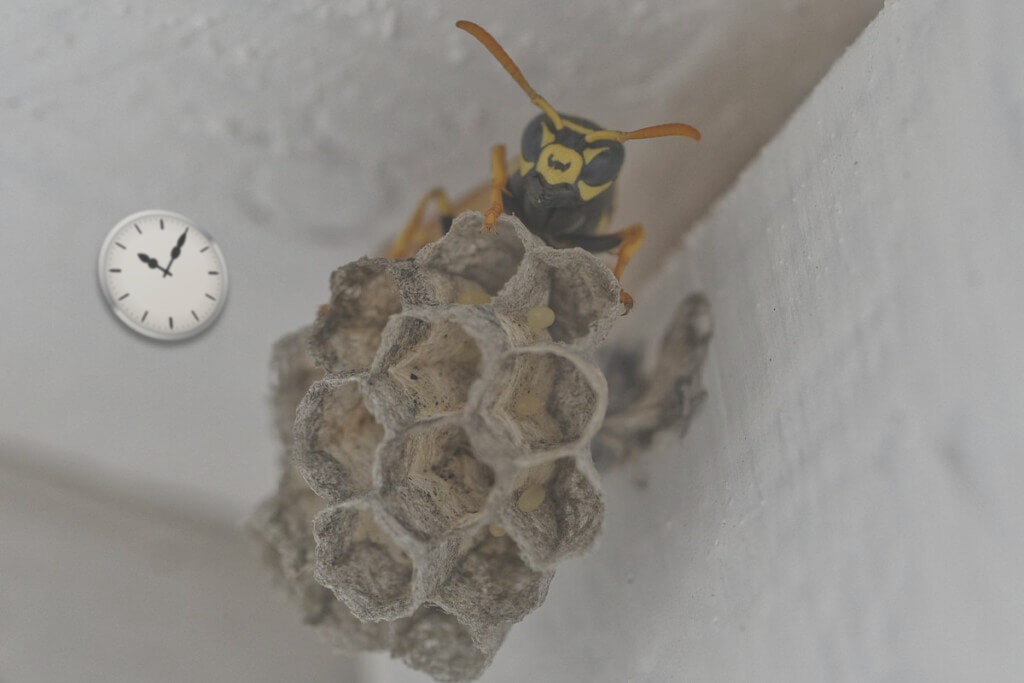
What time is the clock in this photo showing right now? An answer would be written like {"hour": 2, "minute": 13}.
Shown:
{"hour": 10, "minute": 5}
